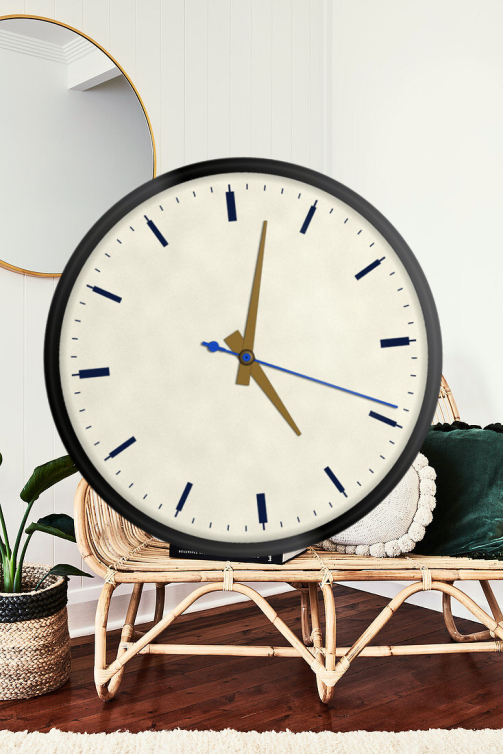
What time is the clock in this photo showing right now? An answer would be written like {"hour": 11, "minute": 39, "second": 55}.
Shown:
{"hour": 5, "minute": 2, "second": 19}
